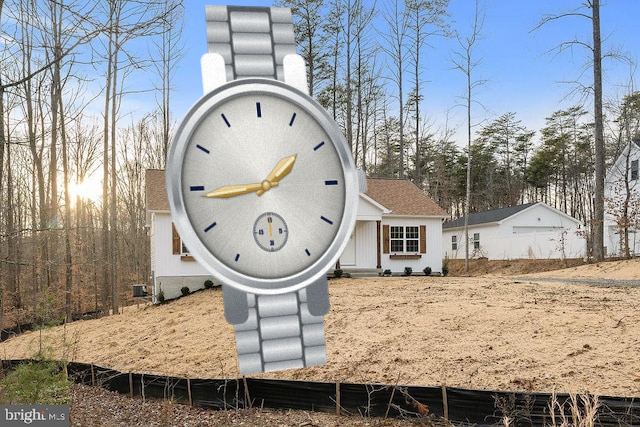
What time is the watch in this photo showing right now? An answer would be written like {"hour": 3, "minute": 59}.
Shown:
{"hour": 1, "minute": 44}
